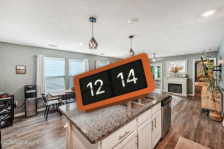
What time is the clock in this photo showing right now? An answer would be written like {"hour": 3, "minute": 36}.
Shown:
{"hour": 12, "minute": 14}
